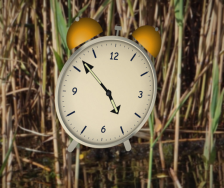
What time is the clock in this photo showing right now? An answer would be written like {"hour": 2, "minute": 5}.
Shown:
{"hour": 4, "minute": 52}
